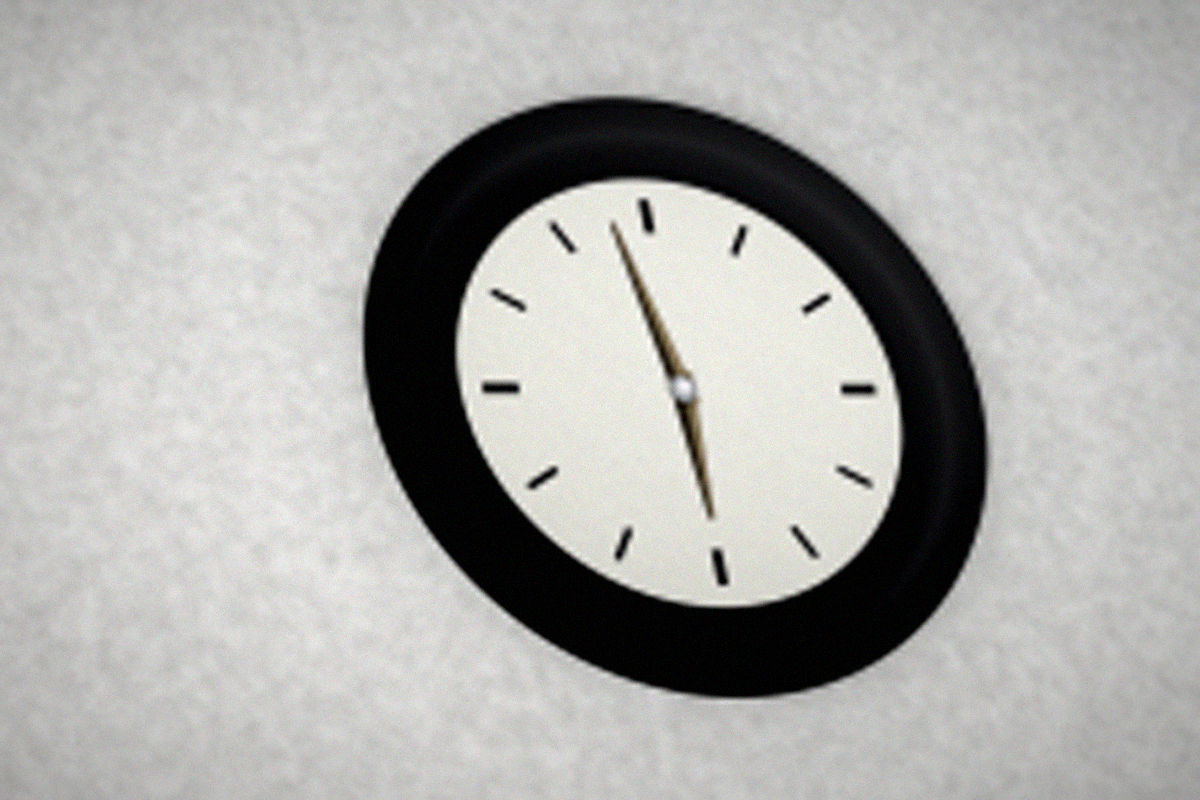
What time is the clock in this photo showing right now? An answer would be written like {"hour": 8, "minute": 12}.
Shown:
{"hour": 5, "minute": 58}
